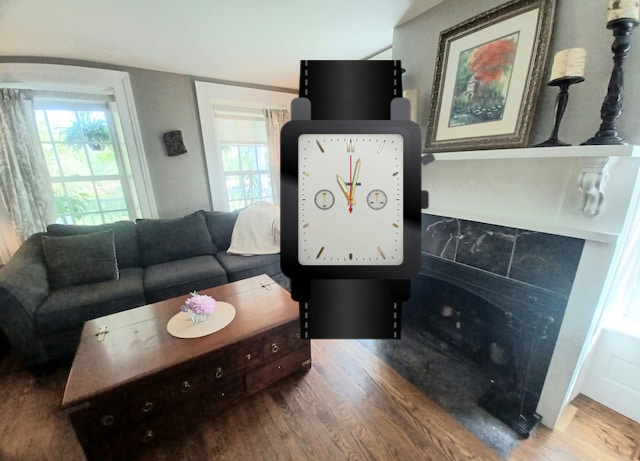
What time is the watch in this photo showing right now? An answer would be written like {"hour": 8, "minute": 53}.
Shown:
{"hour": 11, "minute": 2}
